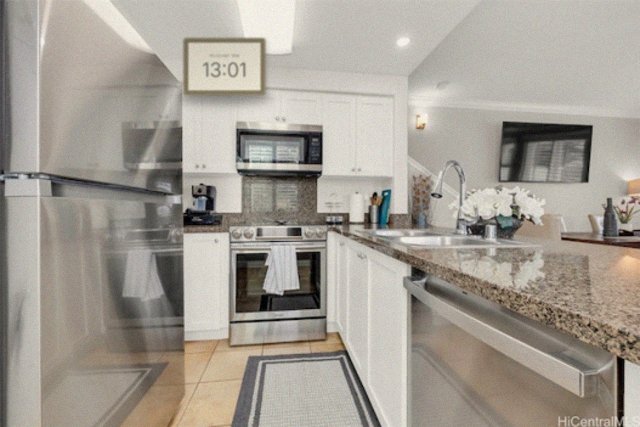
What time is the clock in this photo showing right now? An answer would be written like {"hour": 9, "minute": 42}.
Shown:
{"hour": 13, "minute": 1}
